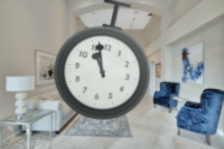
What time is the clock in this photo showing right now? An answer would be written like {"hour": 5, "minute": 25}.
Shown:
{"hour": 10, "minute": 57}
